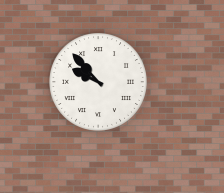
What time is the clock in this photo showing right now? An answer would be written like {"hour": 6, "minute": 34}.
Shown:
{"hour": 9, "minute": 53}
